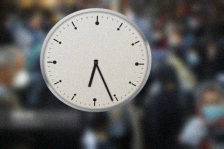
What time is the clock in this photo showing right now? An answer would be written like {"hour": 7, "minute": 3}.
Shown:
{"hour": 6, "minute": 26}
